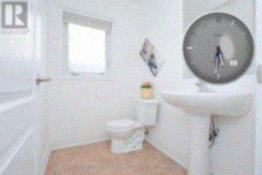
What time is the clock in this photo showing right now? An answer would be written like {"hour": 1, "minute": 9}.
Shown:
{"hour": 5, "minute": 31}
